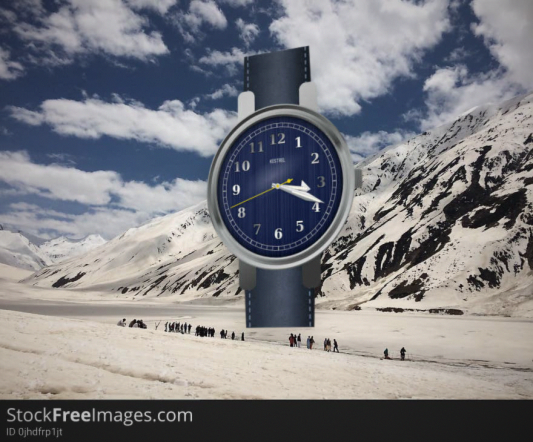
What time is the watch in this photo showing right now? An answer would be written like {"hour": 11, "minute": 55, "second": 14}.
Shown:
{"hour": 3, "minute": 18, "second": 42}
